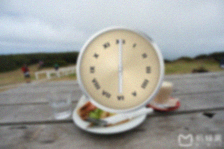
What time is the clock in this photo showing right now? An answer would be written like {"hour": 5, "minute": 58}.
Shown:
{"hour": 6, "minute": 0}
